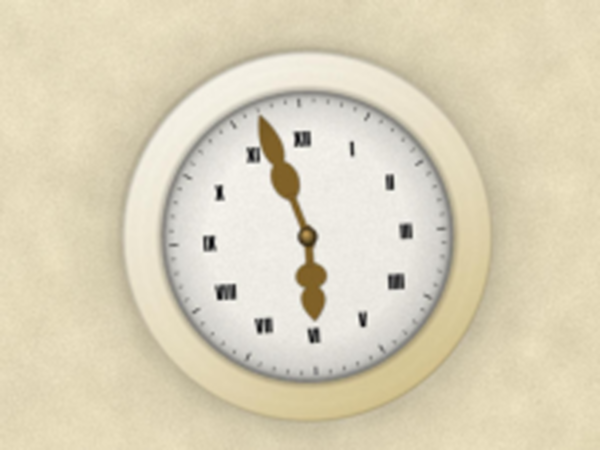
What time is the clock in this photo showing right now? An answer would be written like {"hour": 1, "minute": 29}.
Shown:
{"hour": 5, "minute": 57}
